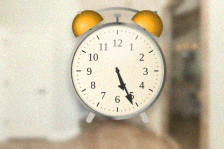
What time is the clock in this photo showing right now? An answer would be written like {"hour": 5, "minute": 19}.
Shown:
{"hour": 5, "minute": 26}
